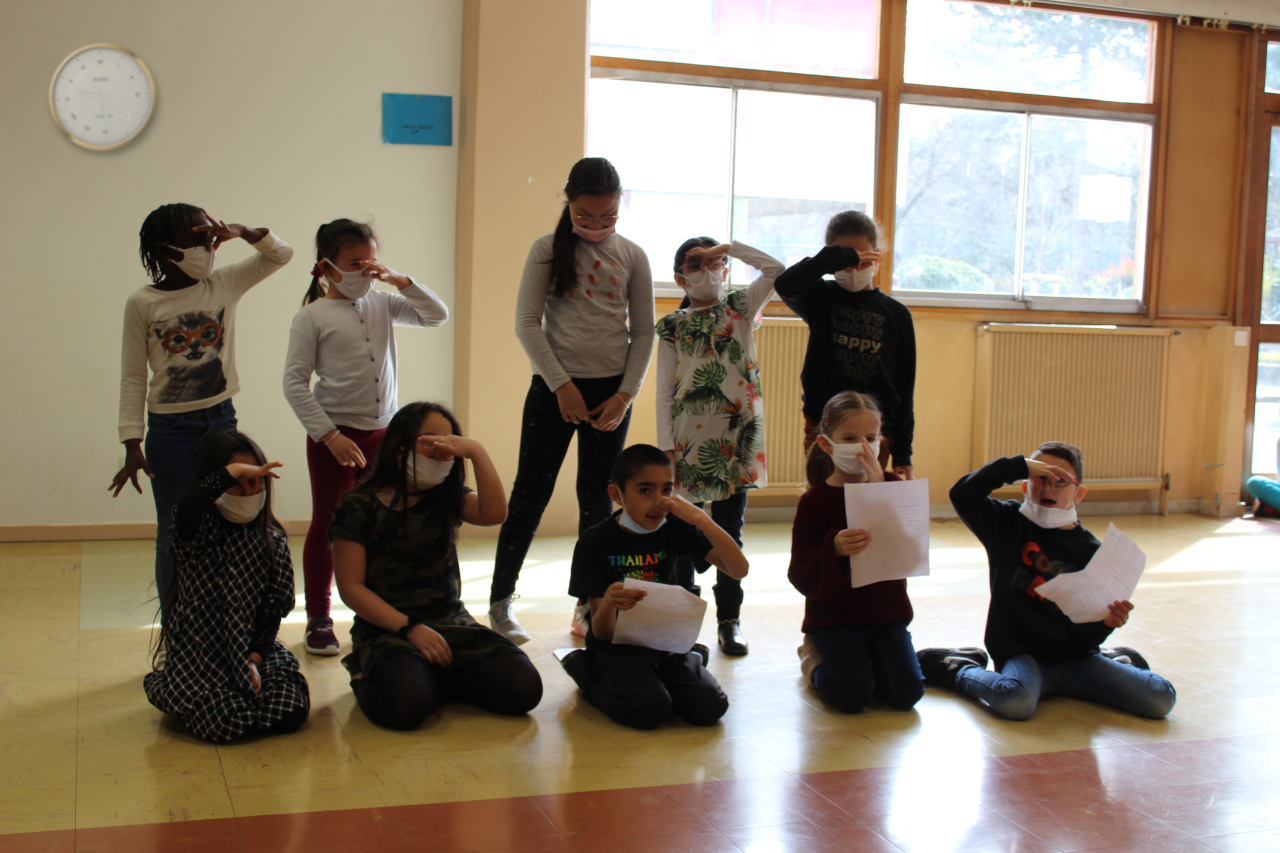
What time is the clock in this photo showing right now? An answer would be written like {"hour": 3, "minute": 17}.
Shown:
{"hour": 9, "minute": 29}
